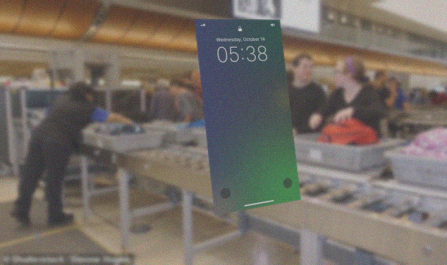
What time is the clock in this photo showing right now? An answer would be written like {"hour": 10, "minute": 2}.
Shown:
{"hour": 5, "minute": 38}
